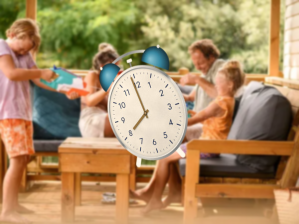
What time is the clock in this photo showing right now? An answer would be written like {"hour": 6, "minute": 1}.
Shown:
{"hour": 7, "minute": 59}
